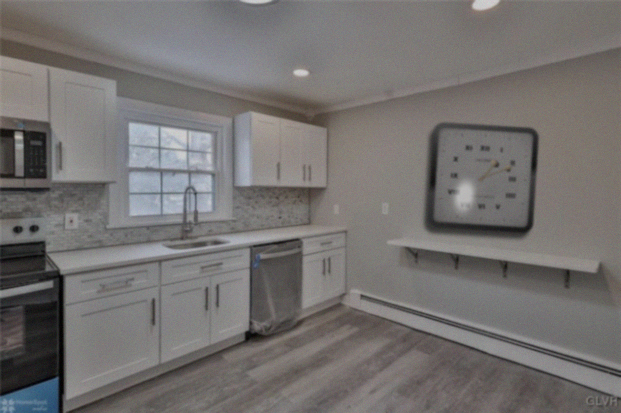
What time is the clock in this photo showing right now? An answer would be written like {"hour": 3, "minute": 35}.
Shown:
{"hour": 1, "minute": 11}
